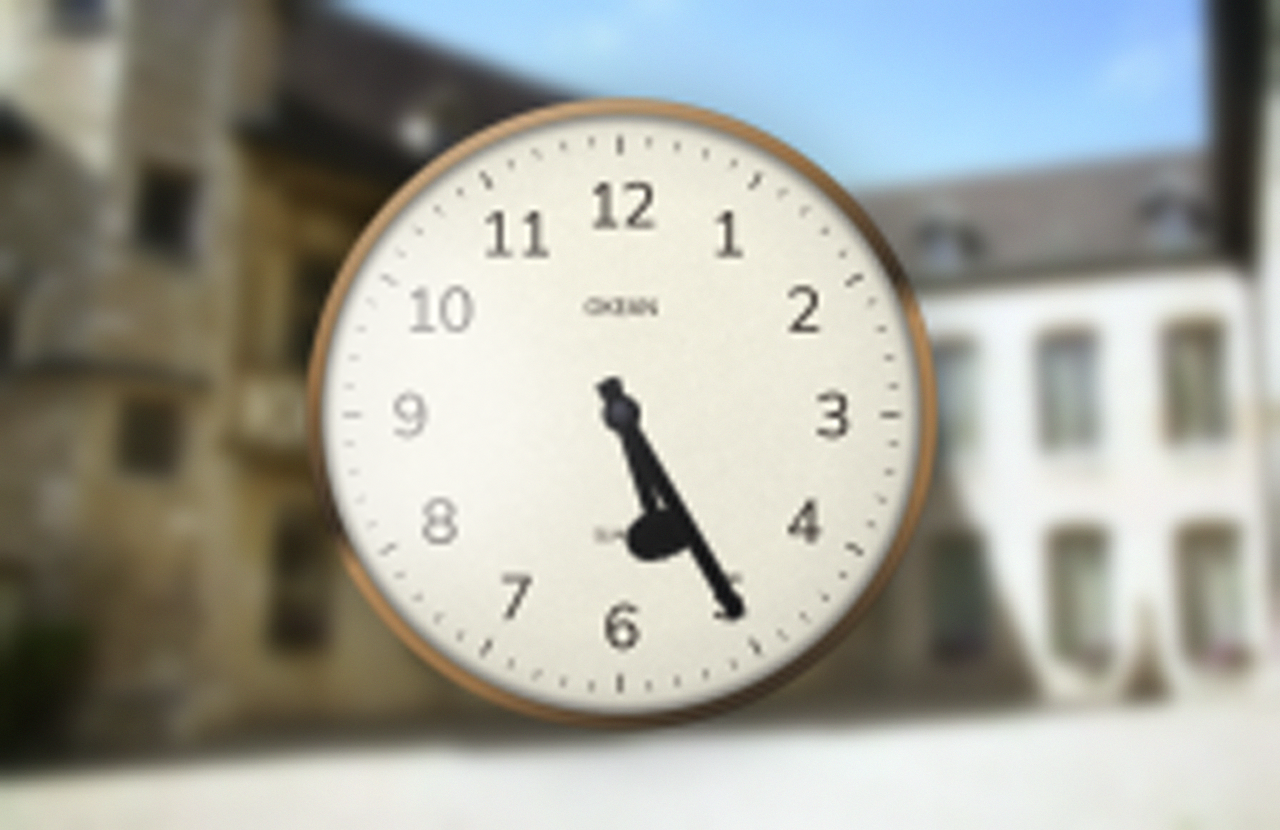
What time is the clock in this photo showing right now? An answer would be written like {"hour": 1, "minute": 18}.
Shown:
{"hour": 5, "minute": 25}
